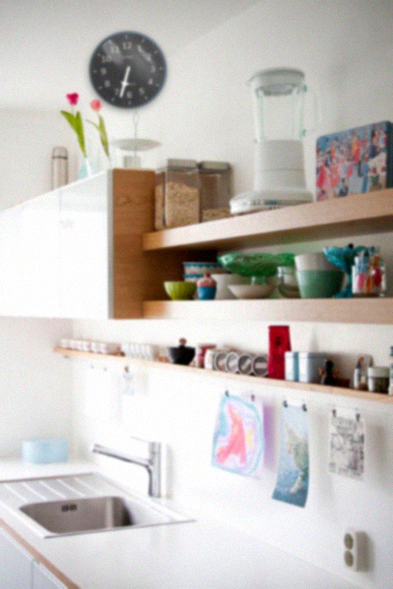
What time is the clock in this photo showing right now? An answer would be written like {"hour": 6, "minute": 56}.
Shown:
{"hour": 6, "minute": 33}
